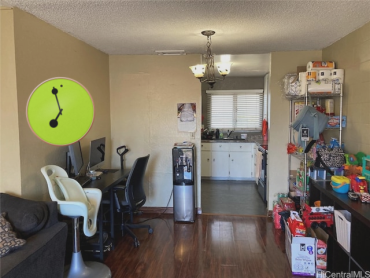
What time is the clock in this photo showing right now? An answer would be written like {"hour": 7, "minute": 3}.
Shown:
{"hour": 6, "minute": 57}
